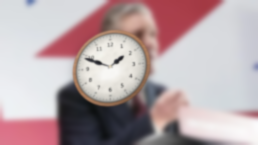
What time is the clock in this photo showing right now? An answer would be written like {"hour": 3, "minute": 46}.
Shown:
{"hour": 1, "minute": 49}
